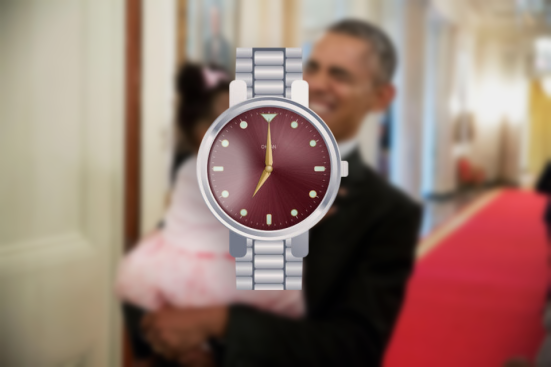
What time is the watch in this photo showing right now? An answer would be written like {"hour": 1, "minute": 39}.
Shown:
{"hour": 7, "minute": 0}
